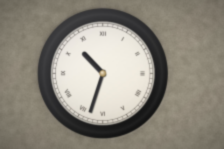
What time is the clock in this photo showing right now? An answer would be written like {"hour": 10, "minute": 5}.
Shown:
{"hour": 10, "minute": 33}
